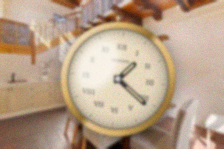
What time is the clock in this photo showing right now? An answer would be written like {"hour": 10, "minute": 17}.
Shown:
{"hour": 1, "minute": 21}
